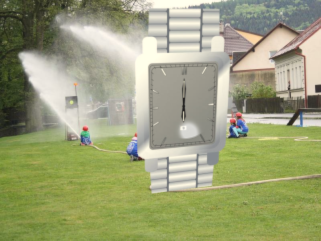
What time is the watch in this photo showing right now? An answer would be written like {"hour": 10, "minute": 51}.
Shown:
{"hour": 6, "minute": 0}
